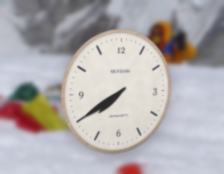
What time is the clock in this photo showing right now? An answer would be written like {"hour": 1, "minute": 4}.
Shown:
{"hour": 7, "minute": 40}
